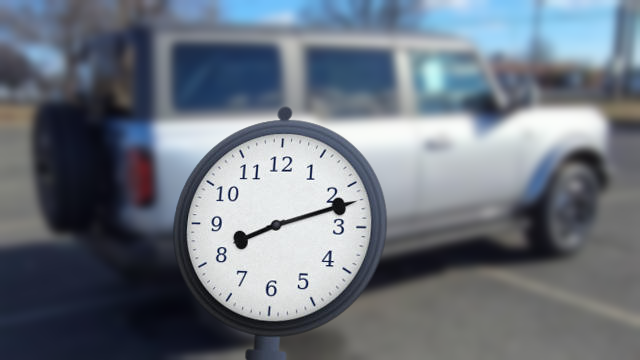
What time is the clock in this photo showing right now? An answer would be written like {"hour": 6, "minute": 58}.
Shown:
{"hour": 8, "minute": 12}
